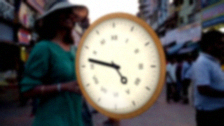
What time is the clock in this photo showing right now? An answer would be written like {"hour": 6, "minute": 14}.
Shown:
{"hour": 4, "minute": 47}
